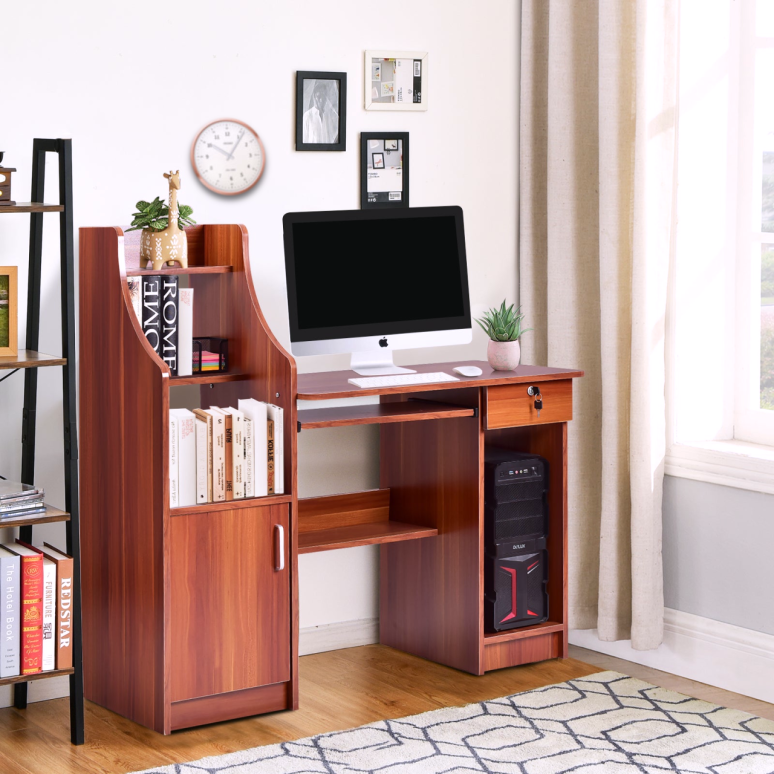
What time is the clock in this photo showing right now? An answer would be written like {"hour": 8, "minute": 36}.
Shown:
{"hour": 10, "minute": 6}
